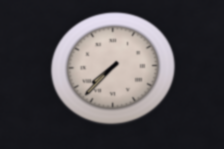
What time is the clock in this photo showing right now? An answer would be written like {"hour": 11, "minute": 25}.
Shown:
{"hour": 7, "minute": 37}
